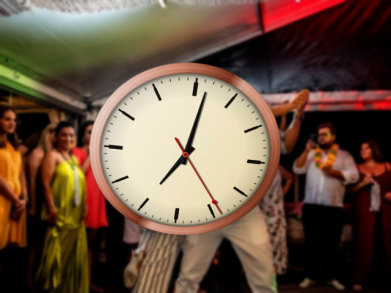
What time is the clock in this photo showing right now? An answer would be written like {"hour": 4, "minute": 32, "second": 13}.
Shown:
{"hour": 7, "minute": 1, "second": 24}
